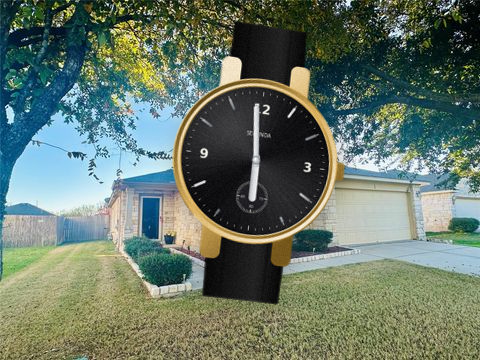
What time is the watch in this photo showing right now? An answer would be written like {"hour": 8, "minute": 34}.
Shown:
{"hour": 5, "minute": 59}
